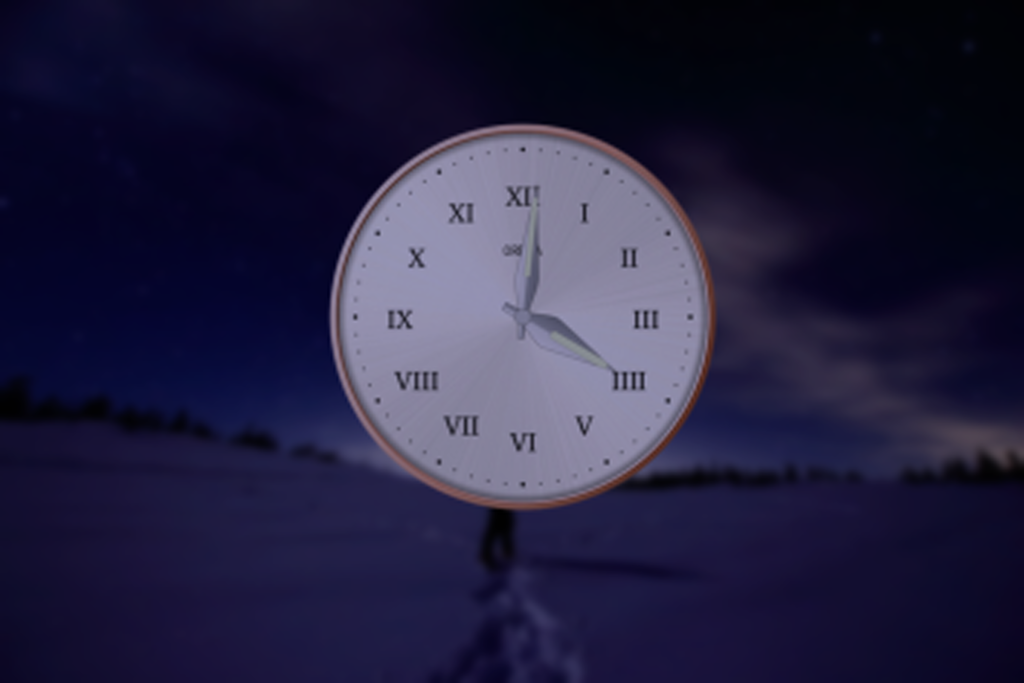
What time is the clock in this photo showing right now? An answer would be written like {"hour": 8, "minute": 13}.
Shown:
{"hour": 4, "minute": 1}
